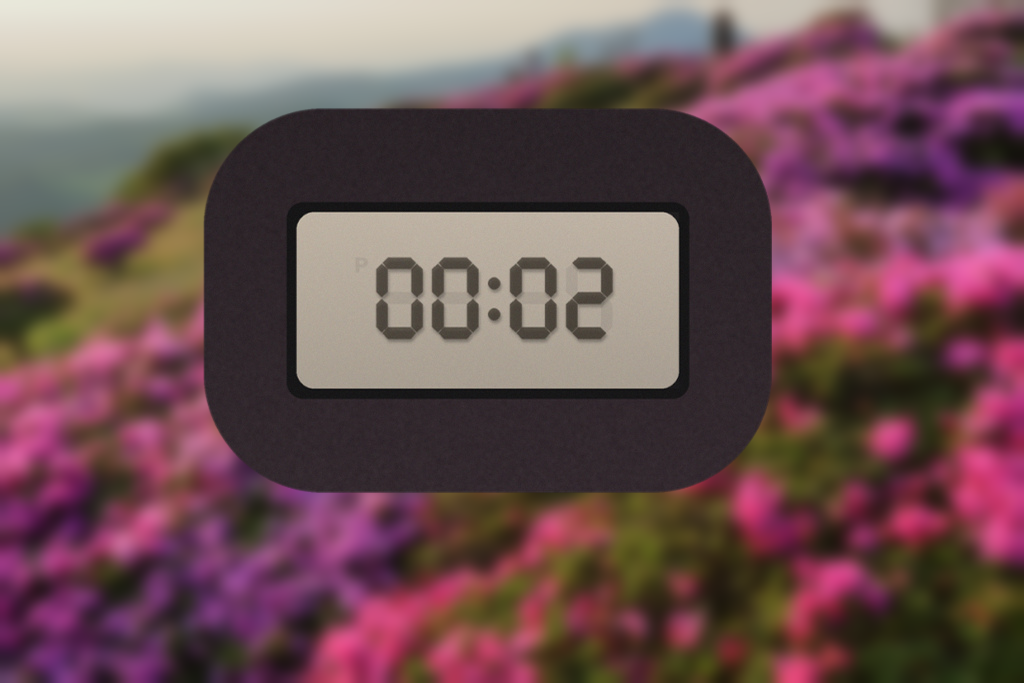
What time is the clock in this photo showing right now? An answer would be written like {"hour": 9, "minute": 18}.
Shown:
{"hour": 0, "minute": 2}
